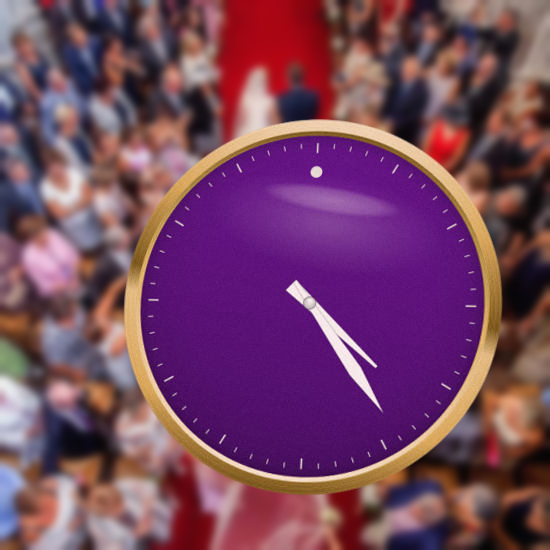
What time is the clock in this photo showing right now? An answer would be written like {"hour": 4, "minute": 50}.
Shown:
{"hour": 4, "minute": 24}
